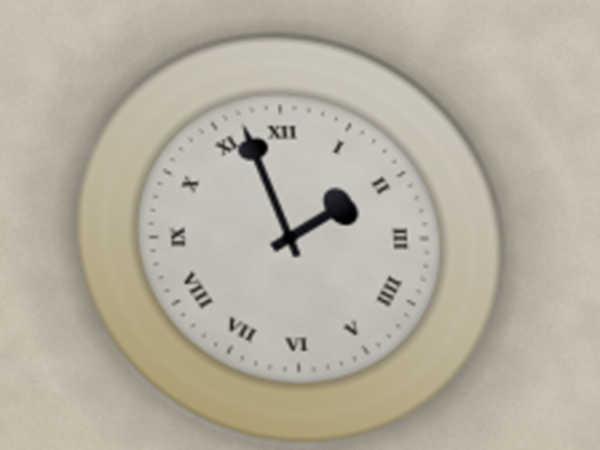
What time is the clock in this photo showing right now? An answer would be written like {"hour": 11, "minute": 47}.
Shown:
{"hour": 1, "minute": 57}
